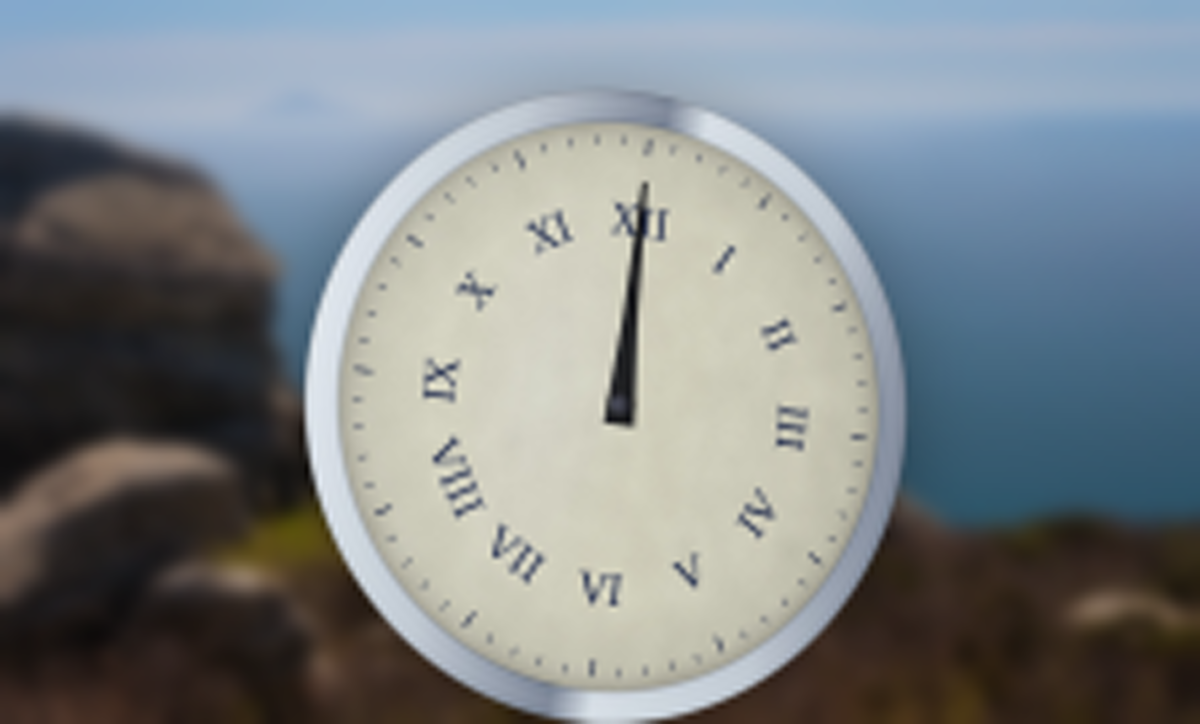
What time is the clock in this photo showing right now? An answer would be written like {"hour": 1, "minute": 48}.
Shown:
{"hour": 12, "minute": 0}
